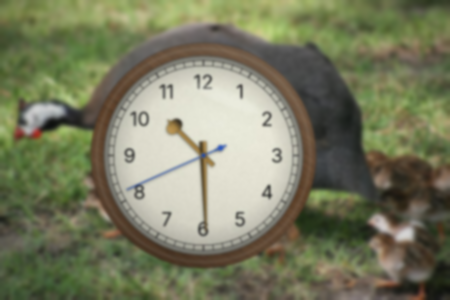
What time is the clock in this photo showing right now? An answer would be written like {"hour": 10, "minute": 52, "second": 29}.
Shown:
{"hour": 10, "minute": 29, "second": 41}
